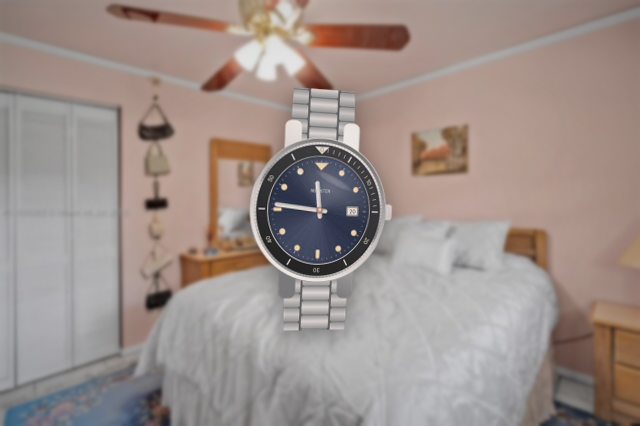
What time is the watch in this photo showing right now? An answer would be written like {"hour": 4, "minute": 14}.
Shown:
{"hour": 11, "minute": 46}
